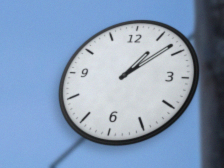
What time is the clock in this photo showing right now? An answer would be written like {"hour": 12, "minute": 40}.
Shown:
{"hour": 1, "minute": 8}
